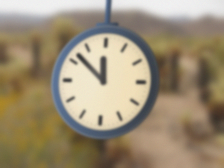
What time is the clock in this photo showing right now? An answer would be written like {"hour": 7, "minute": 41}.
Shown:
{"hour": 11, "minute": 52}
